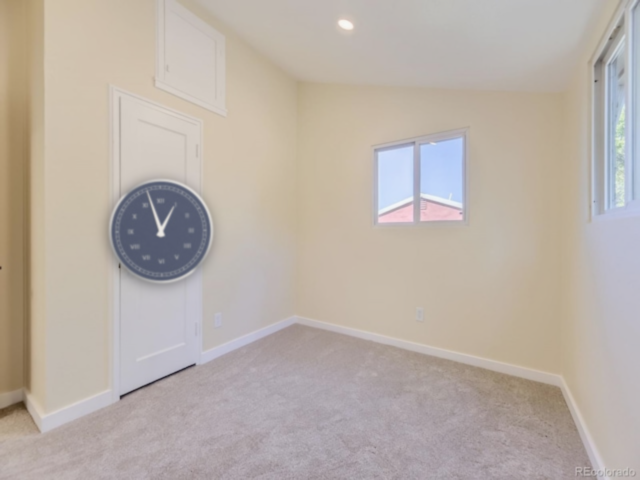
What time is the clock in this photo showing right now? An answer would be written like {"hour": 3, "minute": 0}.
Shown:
{"hour": 12, "minute": 57}
